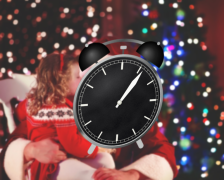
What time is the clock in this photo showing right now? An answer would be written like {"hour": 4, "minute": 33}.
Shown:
{"hour": 1, "minute": 6}
